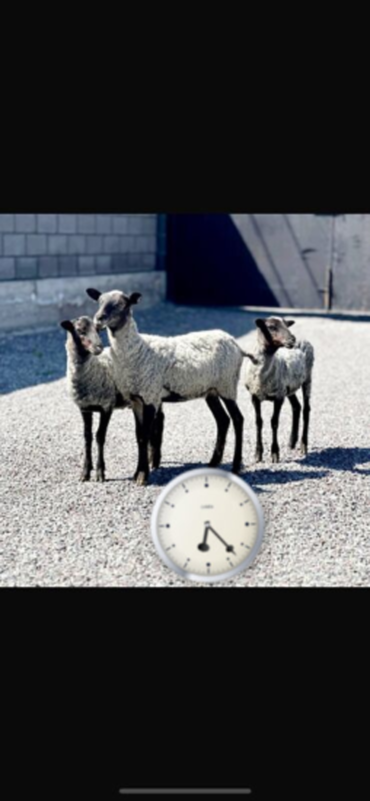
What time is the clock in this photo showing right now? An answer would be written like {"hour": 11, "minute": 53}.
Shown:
{"hour": 6, "minute": 23}
